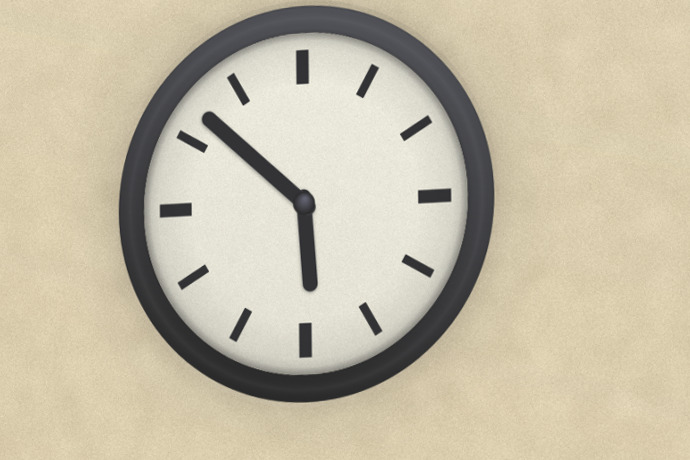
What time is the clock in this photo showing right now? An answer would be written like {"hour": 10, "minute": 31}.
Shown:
{"hour": 5, "minute": 52}
